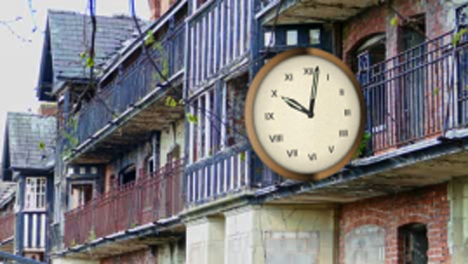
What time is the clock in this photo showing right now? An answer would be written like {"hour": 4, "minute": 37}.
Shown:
{"hour": 10, "minute": 2}
